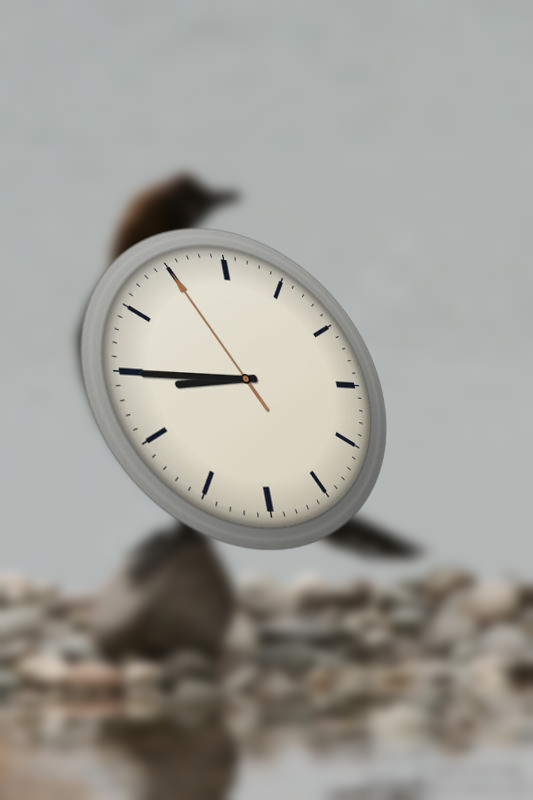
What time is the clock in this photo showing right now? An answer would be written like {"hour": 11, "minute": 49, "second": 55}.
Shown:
{"hour": 8, "minute": 44, "second": 55}
